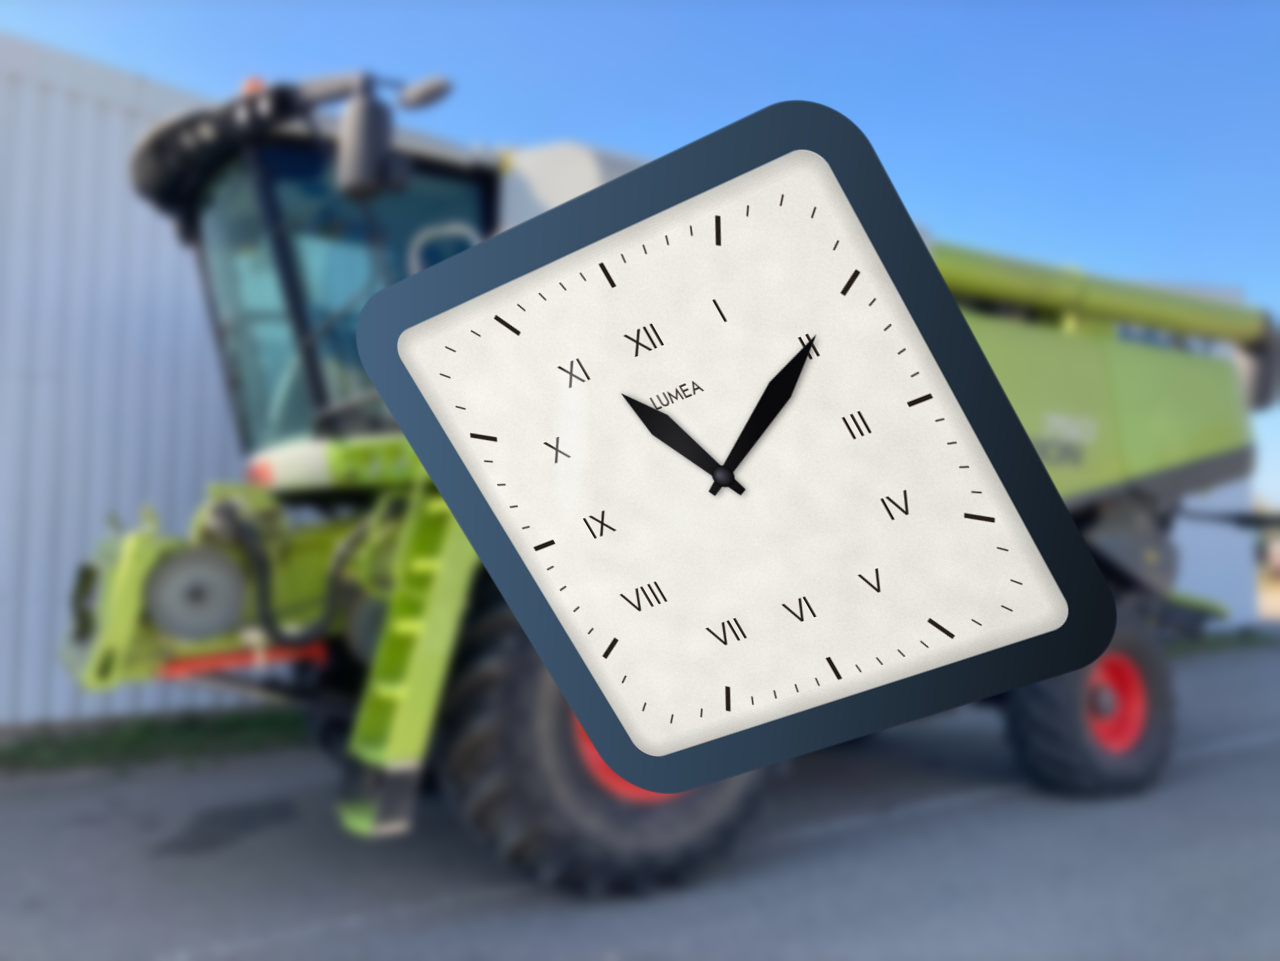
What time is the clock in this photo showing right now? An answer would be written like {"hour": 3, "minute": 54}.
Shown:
{"hour": 11, "minute": 10}
